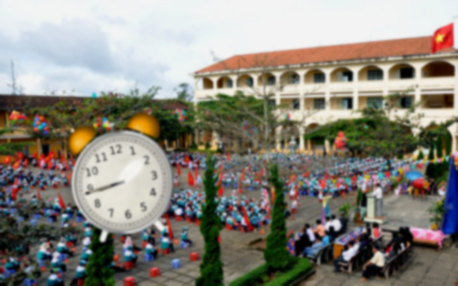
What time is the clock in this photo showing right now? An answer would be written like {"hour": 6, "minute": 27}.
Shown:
{"hour": 8, "minute": 44}
